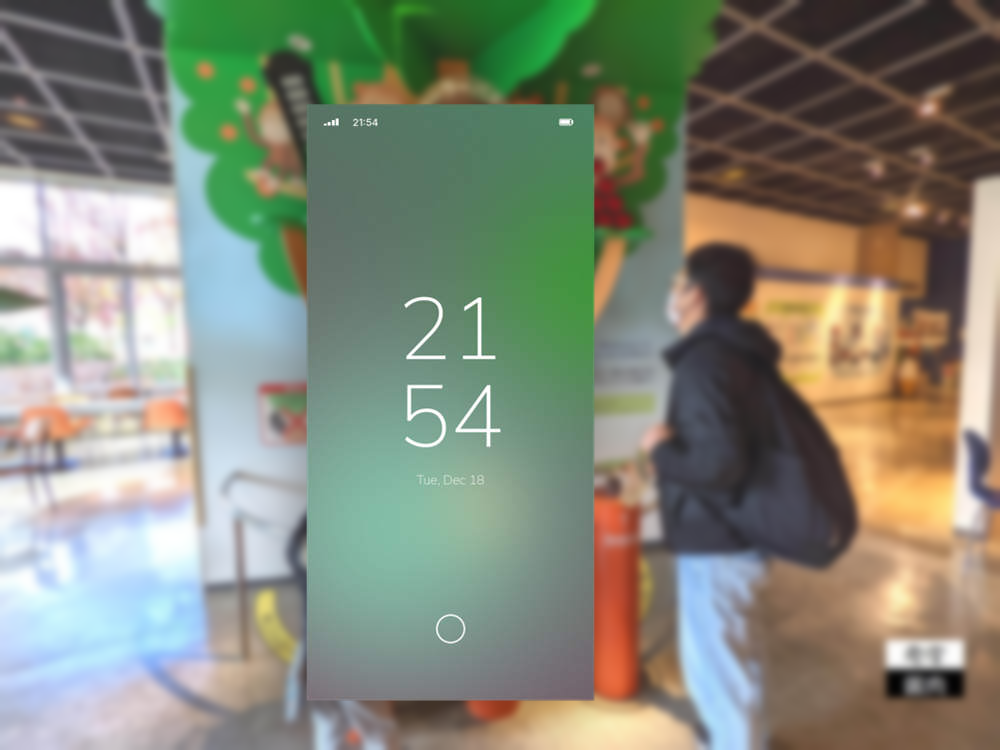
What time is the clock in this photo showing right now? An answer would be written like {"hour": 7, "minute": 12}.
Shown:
{"hour": 21, "minute": 54}
